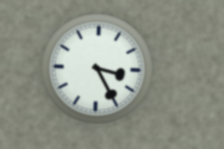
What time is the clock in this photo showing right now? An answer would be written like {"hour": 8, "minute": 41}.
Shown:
{"hour": 3, "minute": 25}
